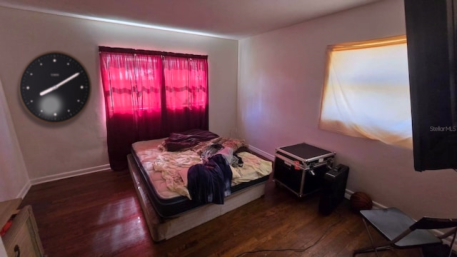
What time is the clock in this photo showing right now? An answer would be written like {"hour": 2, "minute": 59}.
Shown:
{"hour": 8, "minute": 10}
